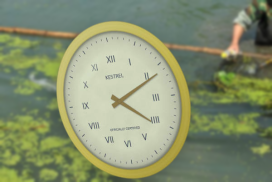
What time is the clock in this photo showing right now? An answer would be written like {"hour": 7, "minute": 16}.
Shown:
{"hour": 4, "minute": 11}
